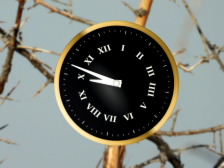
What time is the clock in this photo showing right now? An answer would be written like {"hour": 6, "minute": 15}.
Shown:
{"hour": 9, "minute": 52}
